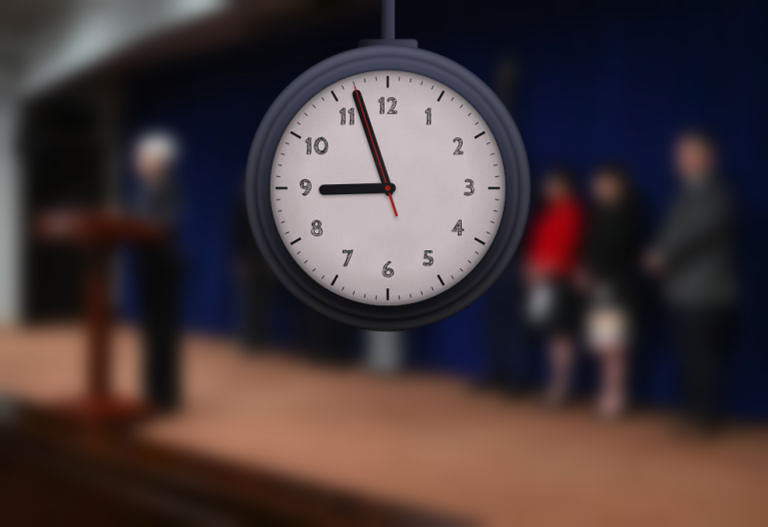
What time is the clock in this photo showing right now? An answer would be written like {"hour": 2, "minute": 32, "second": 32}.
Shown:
{"hour": 8, "minute": 56, "second": 57}
